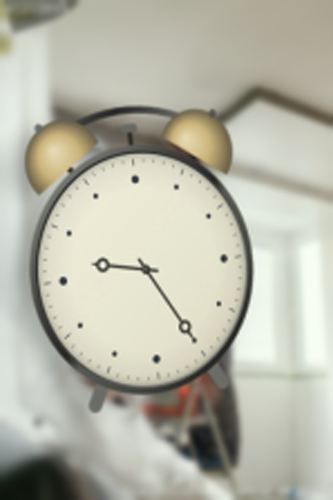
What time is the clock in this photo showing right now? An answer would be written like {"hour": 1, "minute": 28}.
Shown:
{"hour": 9, "minute": 25}
